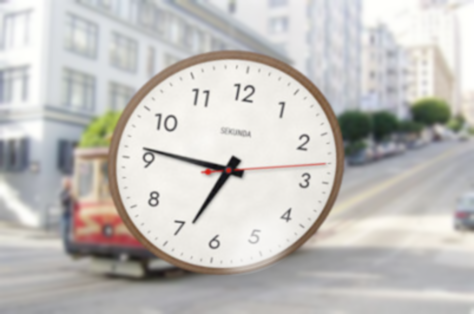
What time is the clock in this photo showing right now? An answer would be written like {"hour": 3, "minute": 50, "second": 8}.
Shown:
{"hour": 6, "minute": 46, "second": 13}
